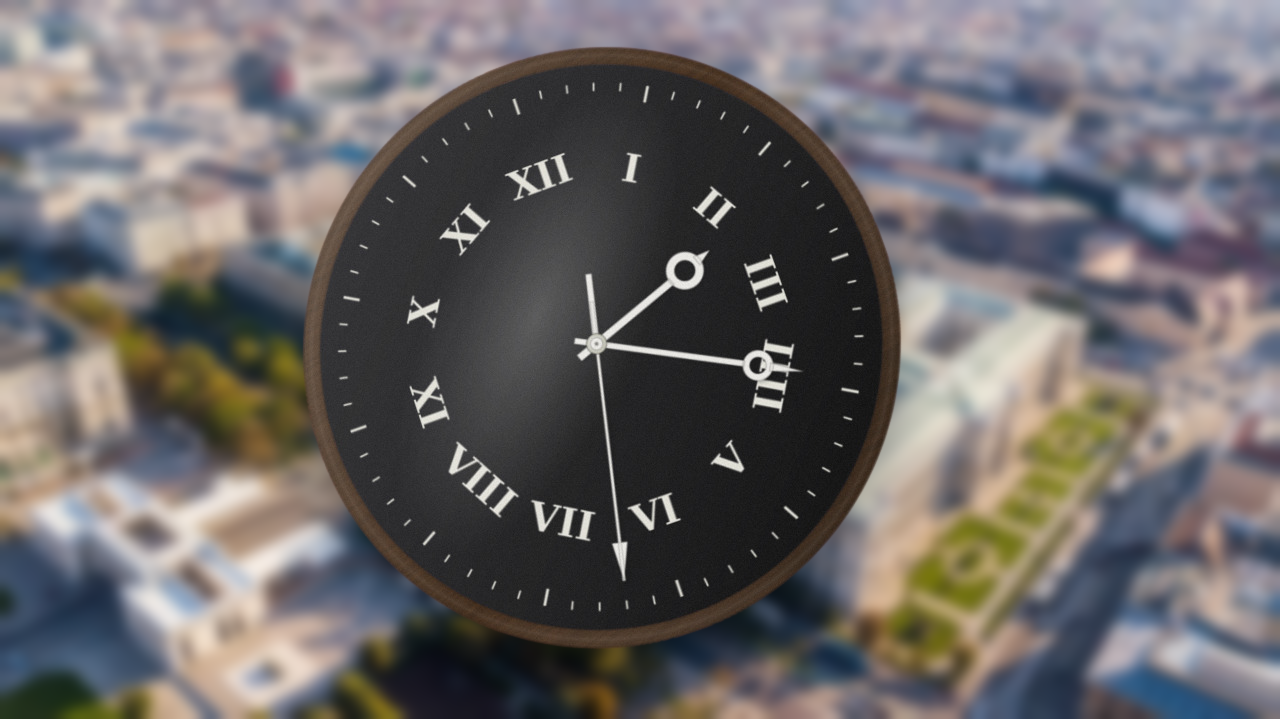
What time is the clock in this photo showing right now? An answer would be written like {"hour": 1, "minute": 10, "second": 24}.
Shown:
{"hour": 2, "minute": 19, "second": 32}
